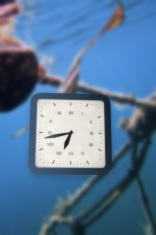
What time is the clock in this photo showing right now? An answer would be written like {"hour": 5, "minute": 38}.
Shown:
{"hour": 6, "minute": 43}
